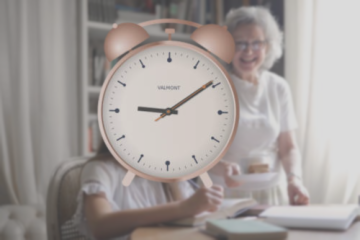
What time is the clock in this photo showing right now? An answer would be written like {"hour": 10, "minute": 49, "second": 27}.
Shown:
{"hour": 9, "minute": 9, "second": 9}
